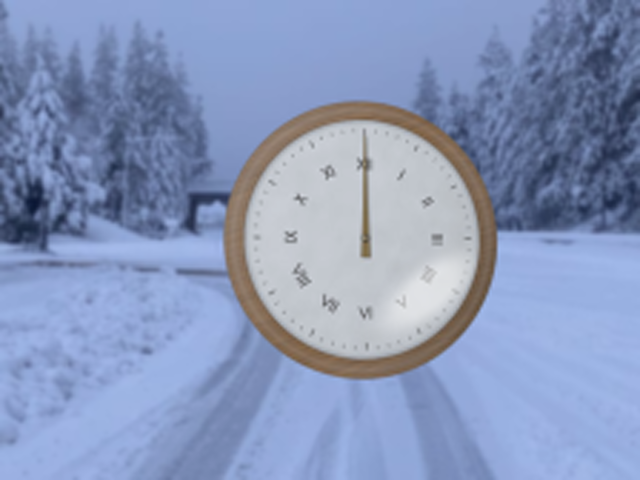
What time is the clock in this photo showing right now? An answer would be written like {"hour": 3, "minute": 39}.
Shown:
{"hour": 12, "minute": 0}
